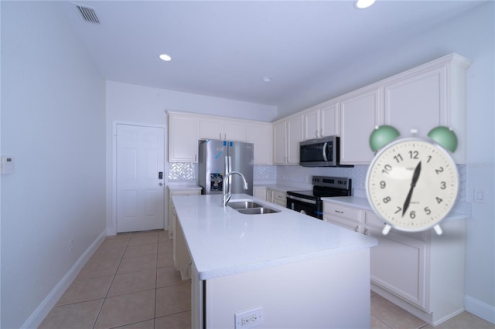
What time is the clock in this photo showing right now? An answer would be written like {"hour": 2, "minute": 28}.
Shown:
{"hour": 12, "minute": 33}
